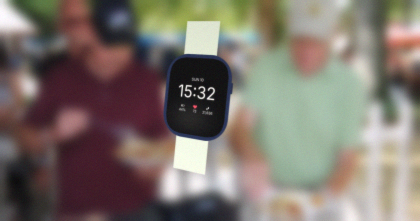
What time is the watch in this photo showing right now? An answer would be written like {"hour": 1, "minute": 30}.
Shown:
{"hour": 15, "minute": 32}
